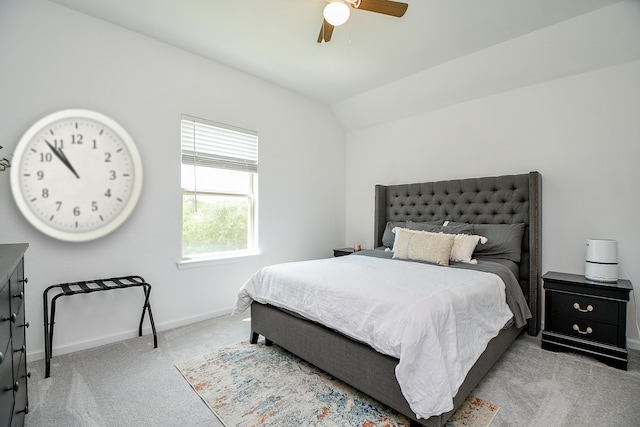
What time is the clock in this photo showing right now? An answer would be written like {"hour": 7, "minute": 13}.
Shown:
{"hour": 10, "minute": 53}
